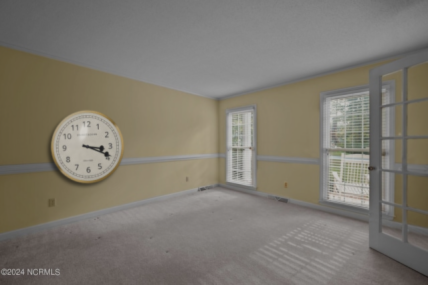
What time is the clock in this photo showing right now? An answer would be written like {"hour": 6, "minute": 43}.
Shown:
{"hour": 3, "minute": 19}
